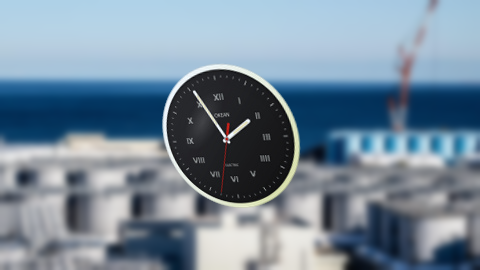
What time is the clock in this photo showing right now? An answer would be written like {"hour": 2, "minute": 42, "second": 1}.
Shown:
{"hour": 1, "minute": 55, "second": 33}
